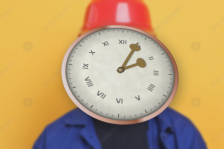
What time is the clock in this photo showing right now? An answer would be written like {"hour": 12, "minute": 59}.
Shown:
{"hour": 2, "minute": 4}
